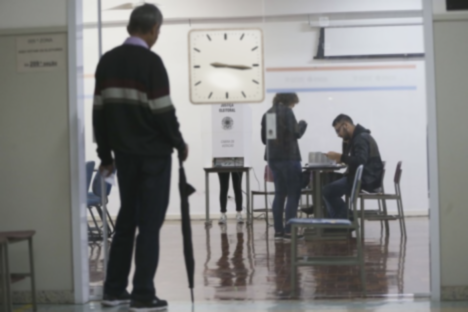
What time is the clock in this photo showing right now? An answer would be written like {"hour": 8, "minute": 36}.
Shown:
{"hour": 9, "minute": 16}
